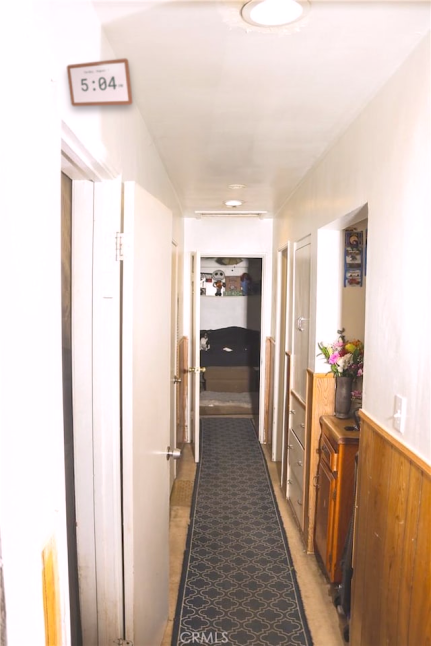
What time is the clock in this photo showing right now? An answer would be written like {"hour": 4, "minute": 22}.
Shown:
{"hour": 5, "minute": 4}
